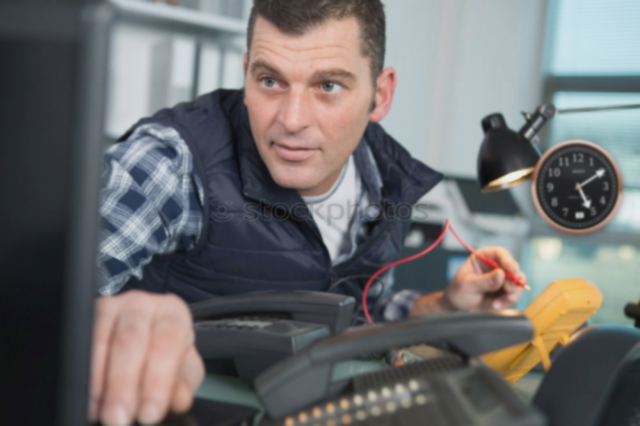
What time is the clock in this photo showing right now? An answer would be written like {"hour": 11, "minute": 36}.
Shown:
{"hour": 5, "minute": 10}
